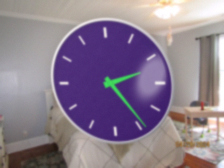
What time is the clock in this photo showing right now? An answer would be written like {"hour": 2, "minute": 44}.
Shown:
{"hour": 2, "minute": 24}
